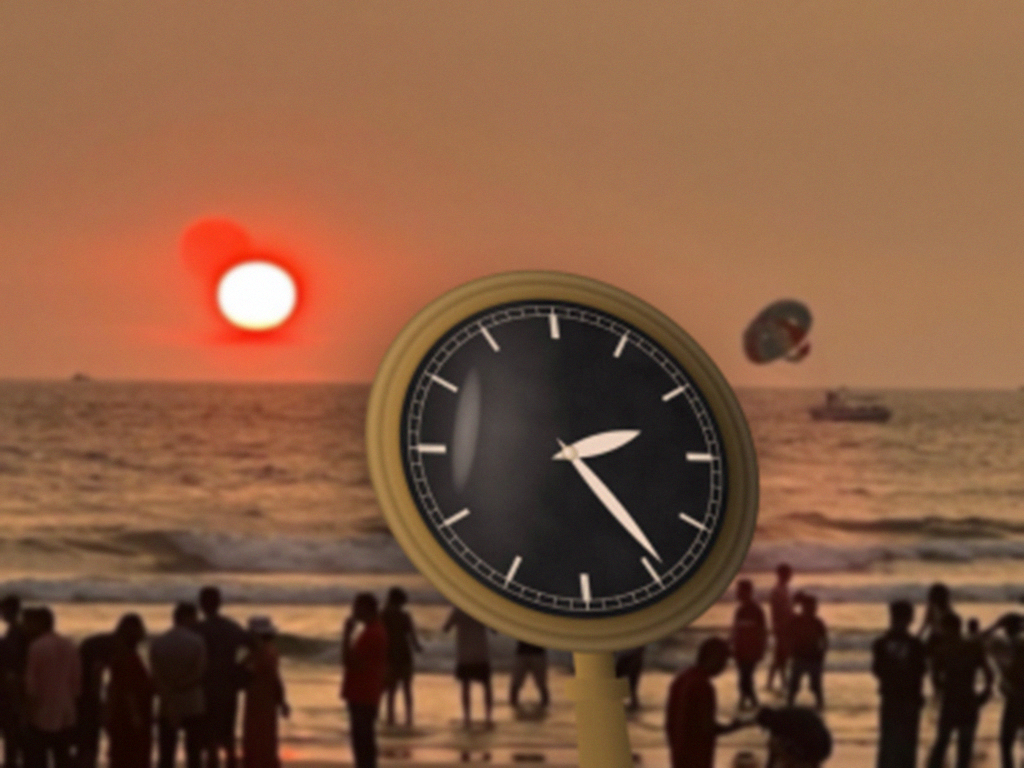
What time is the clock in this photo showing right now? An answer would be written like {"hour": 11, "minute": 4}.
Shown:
{"hour": 2, "minute": 24}
